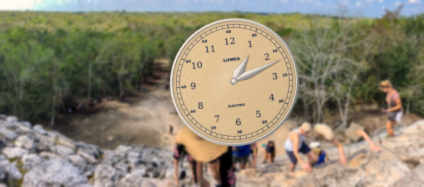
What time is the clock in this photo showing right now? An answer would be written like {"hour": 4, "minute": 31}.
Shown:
{"hour": 1, "minute": 12}
